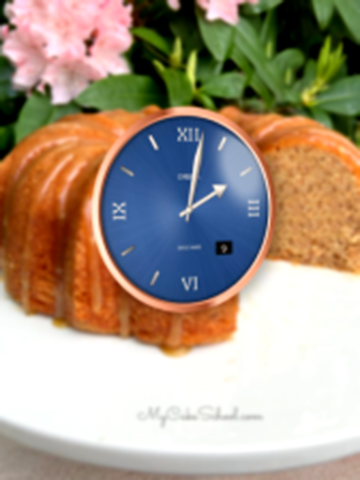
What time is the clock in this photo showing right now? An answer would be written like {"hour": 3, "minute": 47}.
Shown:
{"hour": 2, "minute": 2}
